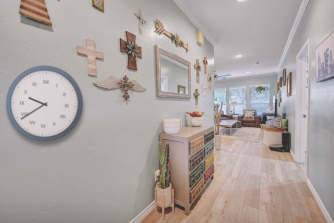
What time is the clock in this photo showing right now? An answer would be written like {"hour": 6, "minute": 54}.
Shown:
{"hour": 9, "minute": 39}
